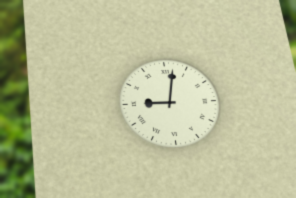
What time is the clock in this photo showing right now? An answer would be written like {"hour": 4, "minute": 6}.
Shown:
{"hour": 9, "minute": 2}
